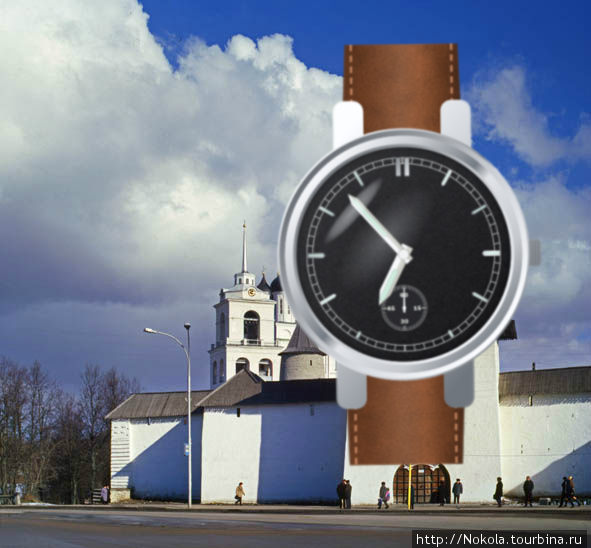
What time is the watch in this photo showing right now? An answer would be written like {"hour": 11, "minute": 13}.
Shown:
{"hour": 6, "minute": 53}
